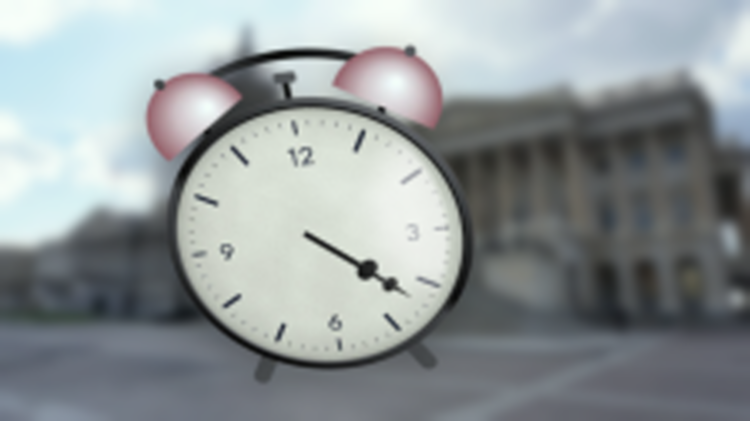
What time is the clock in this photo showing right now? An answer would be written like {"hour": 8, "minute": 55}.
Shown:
{"hour": 4, "minute": 22}
